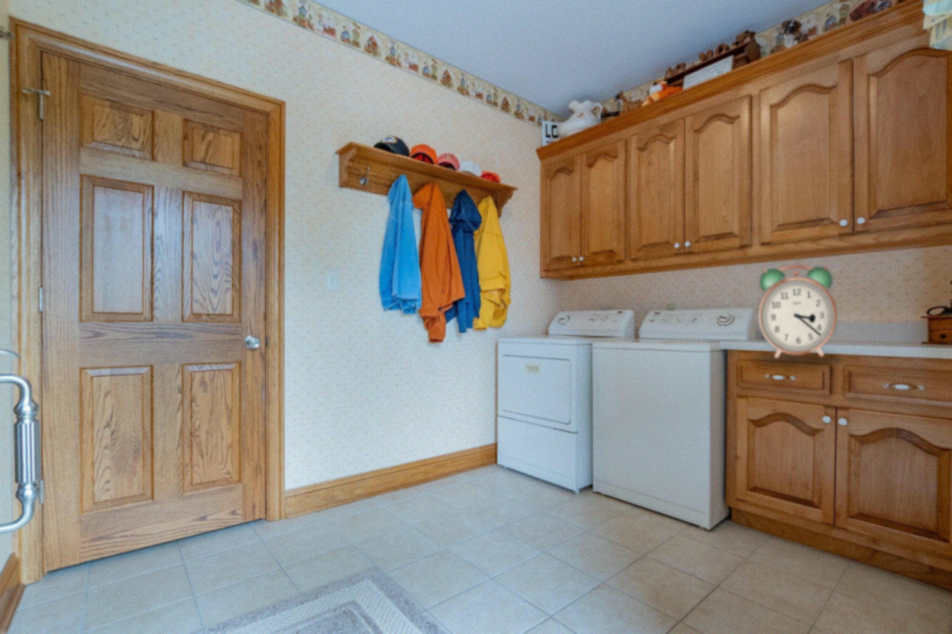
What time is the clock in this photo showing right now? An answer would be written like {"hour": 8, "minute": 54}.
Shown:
{"hour": 3, "minute": 22}
